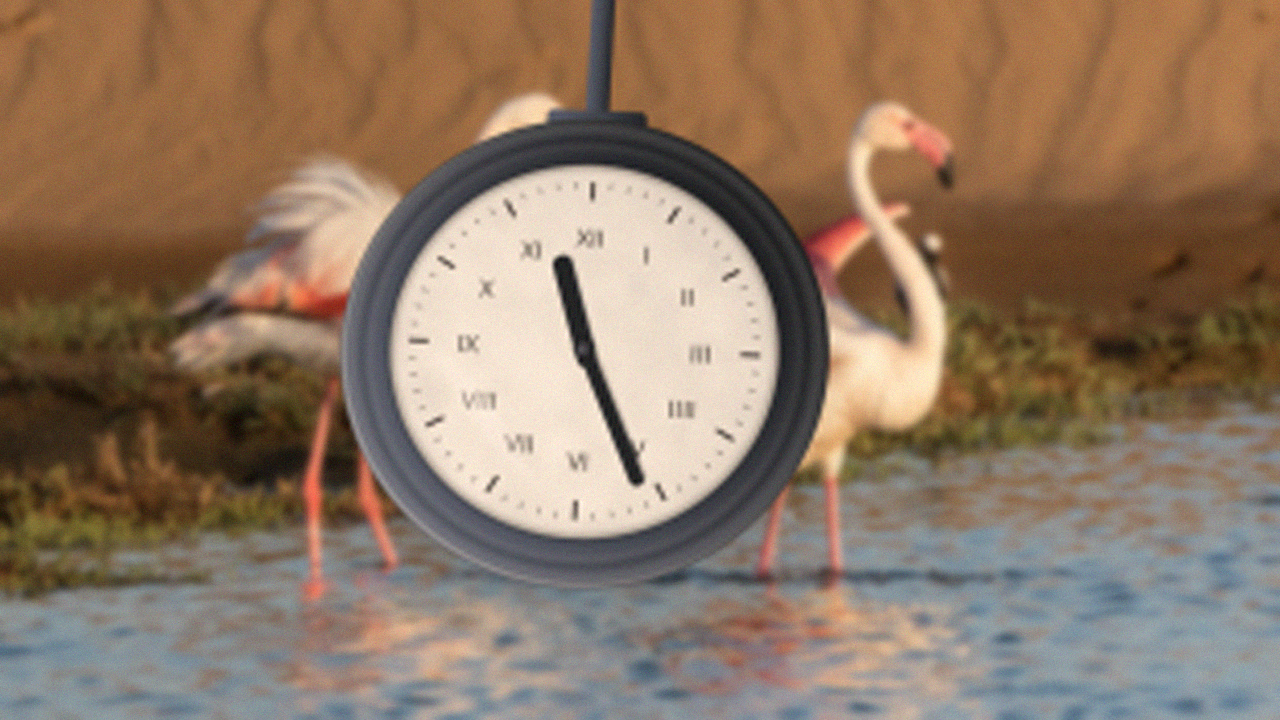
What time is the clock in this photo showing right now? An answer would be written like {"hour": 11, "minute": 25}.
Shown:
{"hour": 11, "minute": 26}
